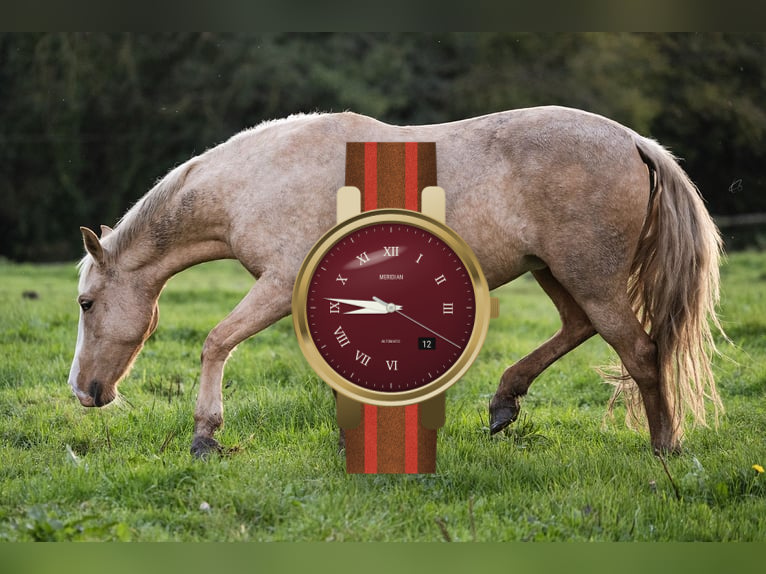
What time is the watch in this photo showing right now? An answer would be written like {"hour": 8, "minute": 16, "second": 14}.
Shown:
{"hour": 8, "minute": 46, "second": 20}
